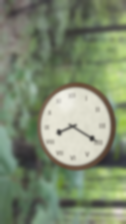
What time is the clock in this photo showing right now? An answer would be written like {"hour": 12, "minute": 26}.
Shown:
{"hour": 8, "minute": 20}
